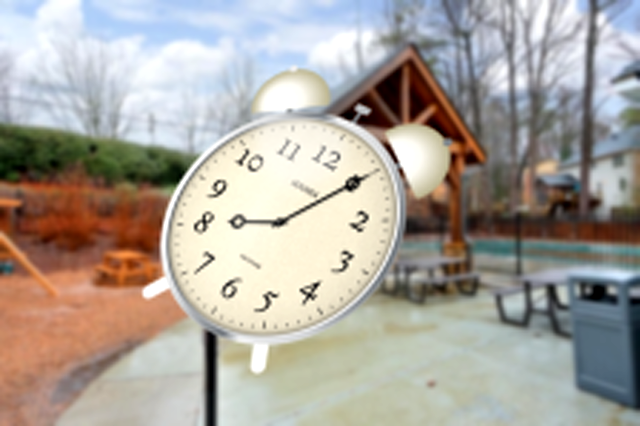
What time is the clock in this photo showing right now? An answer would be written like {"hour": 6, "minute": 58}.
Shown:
{"hour": 8, "minute": 5}
